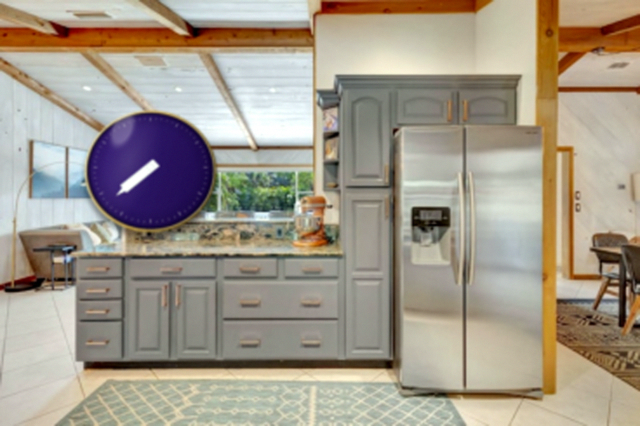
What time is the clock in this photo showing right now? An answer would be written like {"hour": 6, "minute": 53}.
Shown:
{"hour": 7, "minute": 38}
